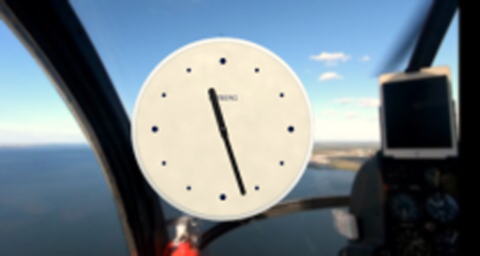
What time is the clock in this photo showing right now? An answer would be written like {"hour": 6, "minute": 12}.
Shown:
{"hour": 11, "minute": 27}
